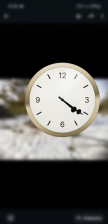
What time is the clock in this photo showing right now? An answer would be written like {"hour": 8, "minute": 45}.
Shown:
{"hour": 4, "minute": 21}
